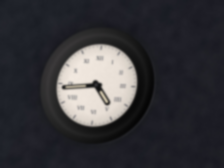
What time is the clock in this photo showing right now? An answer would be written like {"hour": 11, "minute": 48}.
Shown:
{"hour": 4, "minute": 44}
